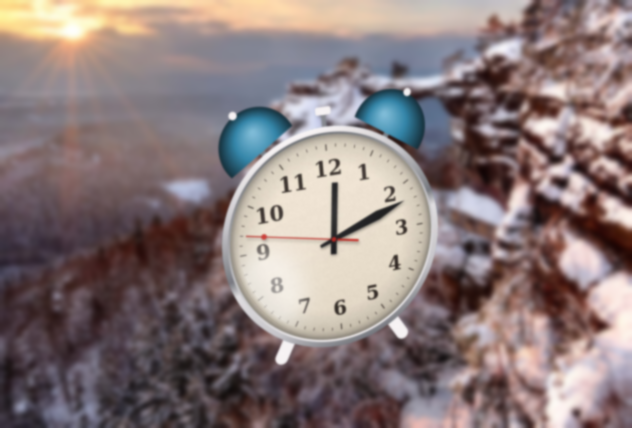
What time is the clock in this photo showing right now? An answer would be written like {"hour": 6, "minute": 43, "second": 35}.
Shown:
{"hour": 12, "minute": 11, "second": 47}
